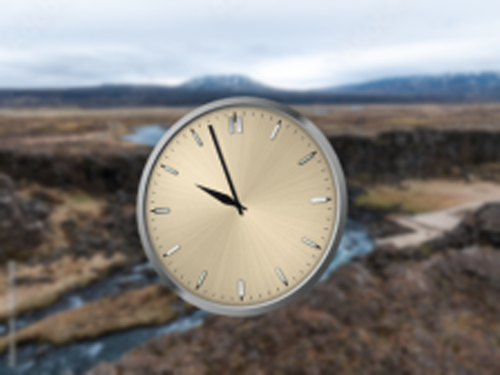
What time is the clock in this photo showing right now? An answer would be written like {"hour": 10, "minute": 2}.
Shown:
{"hour": 9, "minute": 57}
